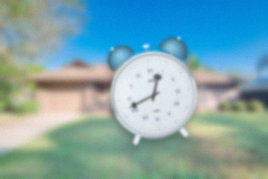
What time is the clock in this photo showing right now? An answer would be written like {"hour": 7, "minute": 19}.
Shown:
{"hour": 12, "minute": 42}
